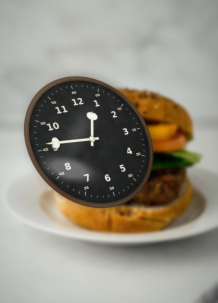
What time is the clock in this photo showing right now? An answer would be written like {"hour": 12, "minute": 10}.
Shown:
{"hour": 12, "minute": 46}
